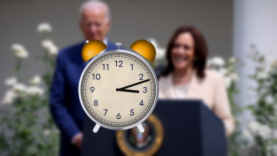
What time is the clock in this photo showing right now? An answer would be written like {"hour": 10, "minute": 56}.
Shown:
{"hour": 3, "minute": 12}
